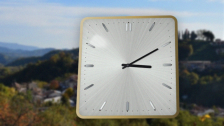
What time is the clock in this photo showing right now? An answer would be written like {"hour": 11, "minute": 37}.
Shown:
{"hour": 3, "minute": 10}
